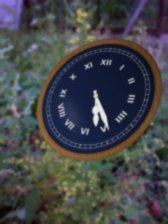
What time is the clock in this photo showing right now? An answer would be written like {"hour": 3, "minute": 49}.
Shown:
{"hour": 5, "minute": 24}
